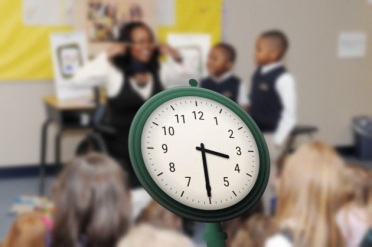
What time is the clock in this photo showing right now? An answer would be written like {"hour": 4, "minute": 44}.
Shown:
{"hour": 3, "minute": 30}
